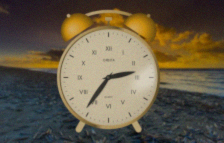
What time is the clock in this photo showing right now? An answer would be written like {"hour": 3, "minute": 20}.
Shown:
{"hour": 2, "minute": 36}
